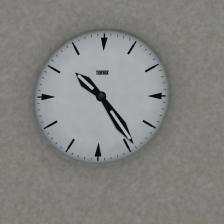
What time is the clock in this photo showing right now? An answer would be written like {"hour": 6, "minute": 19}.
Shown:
{"hour": 10, "minute": 24}
